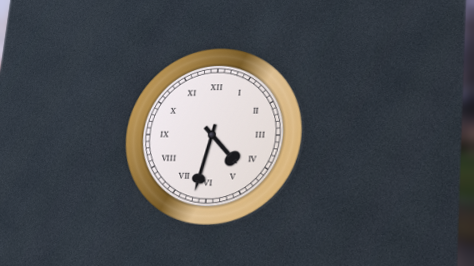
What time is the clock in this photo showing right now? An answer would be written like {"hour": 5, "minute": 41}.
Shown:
{"hour": 4, "minute": 32}
